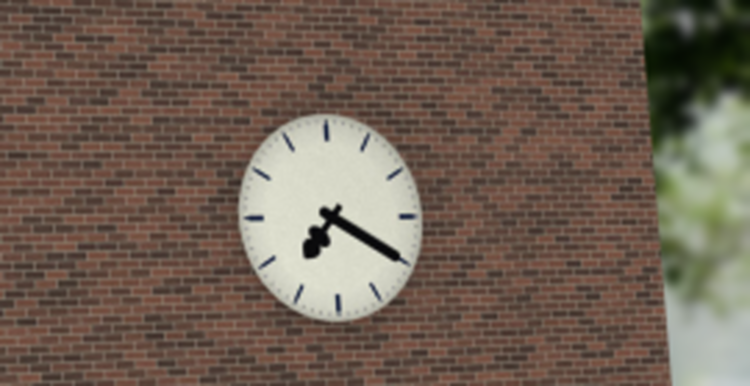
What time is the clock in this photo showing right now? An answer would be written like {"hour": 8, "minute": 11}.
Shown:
{"hour": 7, "minute": 20}
